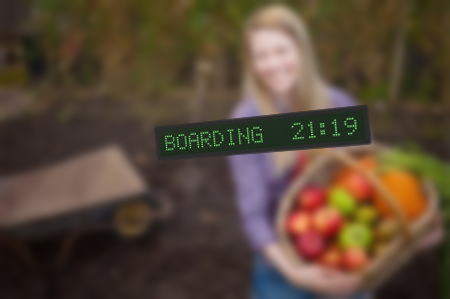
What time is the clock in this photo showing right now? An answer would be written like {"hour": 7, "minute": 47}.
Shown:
{"hour": 21, "minute": 19}
